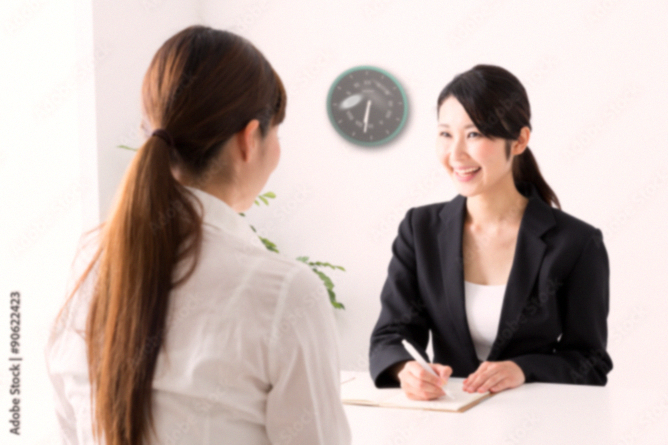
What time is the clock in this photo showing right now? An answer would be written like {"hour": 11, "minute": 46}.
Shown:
{"hour": 6, "minute": 32}
